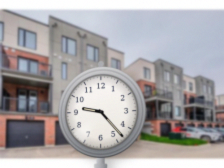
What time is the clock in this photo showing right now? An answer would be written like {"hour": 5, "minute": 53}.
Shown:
{"hour": 9, "minute": 23}
